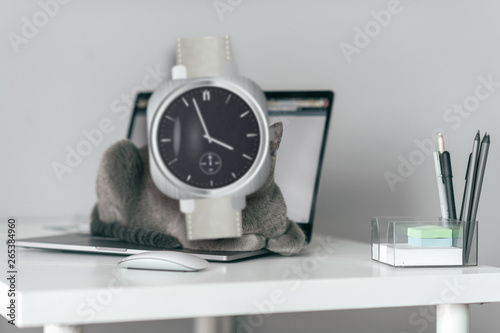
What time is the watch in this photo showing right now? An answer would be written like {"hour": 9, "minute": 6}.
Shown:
{"hour": 3, "minute": 57}
